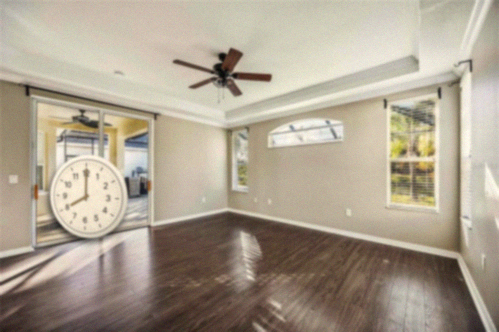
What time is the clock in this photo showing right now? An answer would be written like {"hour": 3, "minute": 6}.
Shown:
{"hour": 8, "minute": 0}
